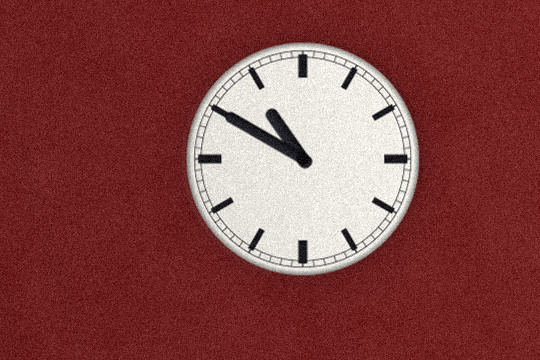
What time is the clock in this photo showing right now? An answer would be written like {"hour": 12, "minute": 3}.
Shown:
{"hour": 10, "minute": 50}
